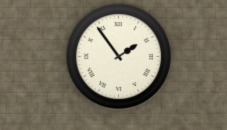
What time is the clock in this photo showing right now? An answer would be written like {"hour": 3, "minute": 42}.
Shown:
{"hour": 1, "minute": 54}
